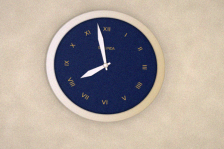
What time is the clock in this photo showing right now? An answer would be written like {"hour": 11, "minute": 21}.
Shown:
{"hour": 7, "minute": 58}
